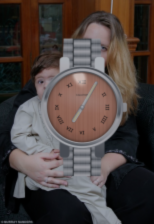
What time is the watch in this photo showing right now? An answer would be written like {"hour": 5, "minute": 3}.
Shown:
{"hour": 7, "minute": 5}
